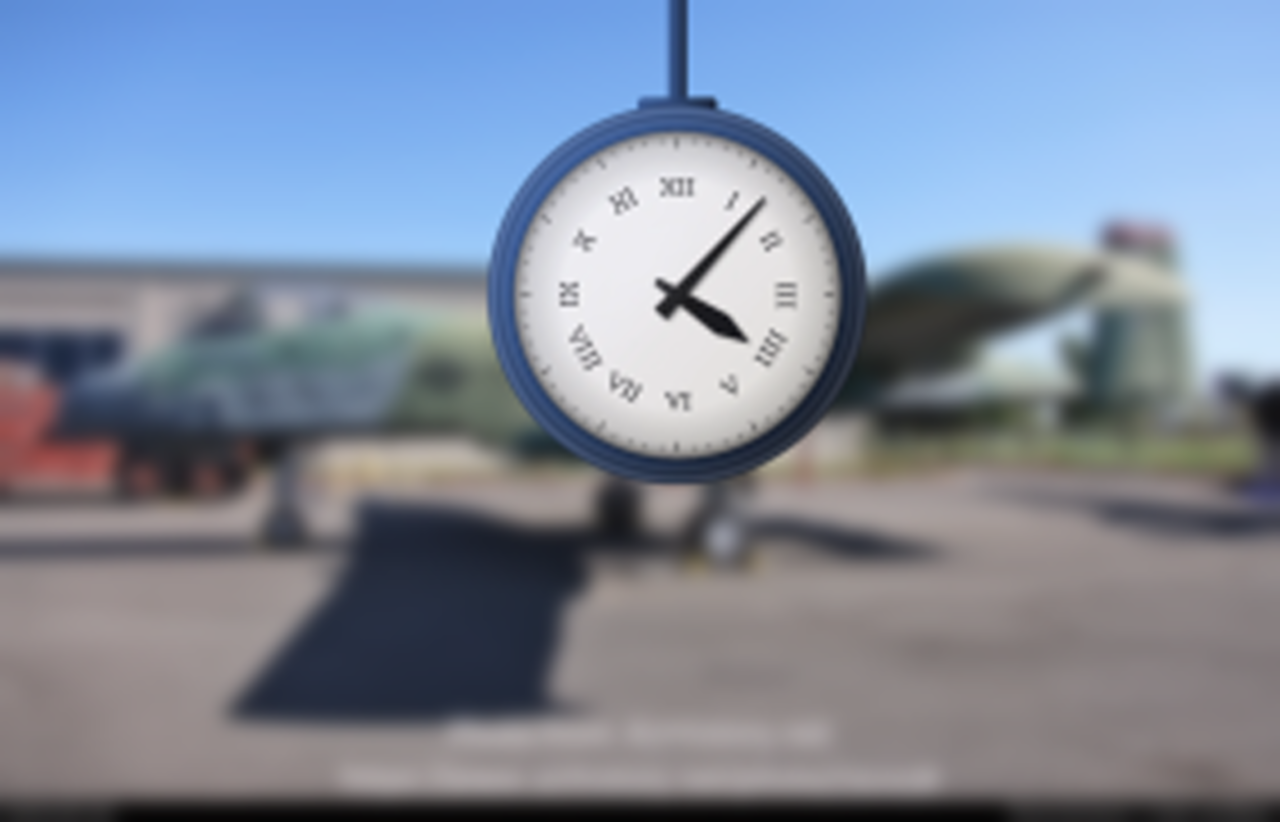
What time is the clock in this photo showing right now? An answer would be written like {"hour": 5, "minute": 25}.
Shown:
{"hour": 4, "minute": 7}
